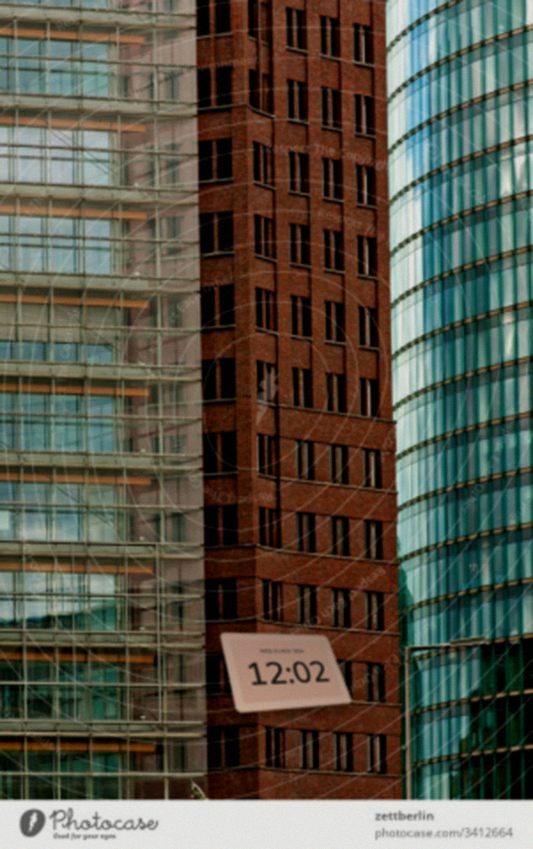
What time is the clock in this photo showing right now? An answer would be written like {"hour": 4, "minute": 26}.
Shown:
{"hour": 12, "minute": 2}
